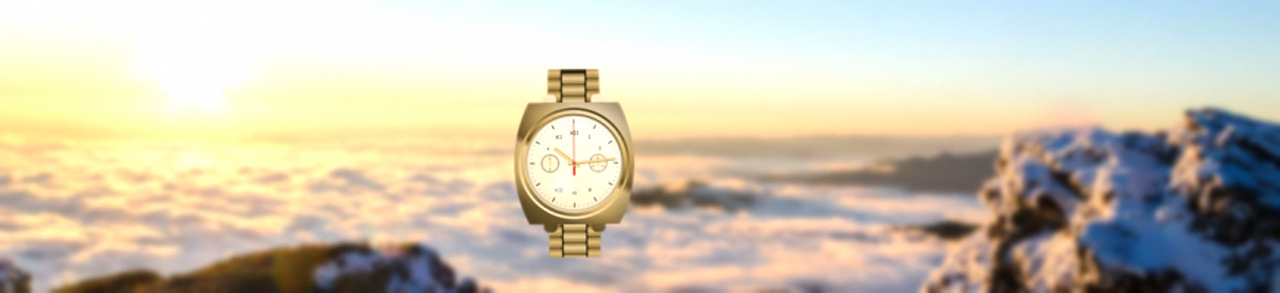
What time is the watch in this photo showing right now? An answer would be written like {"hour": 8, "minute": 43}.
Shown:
{"hour": 10, "minute": 14}
